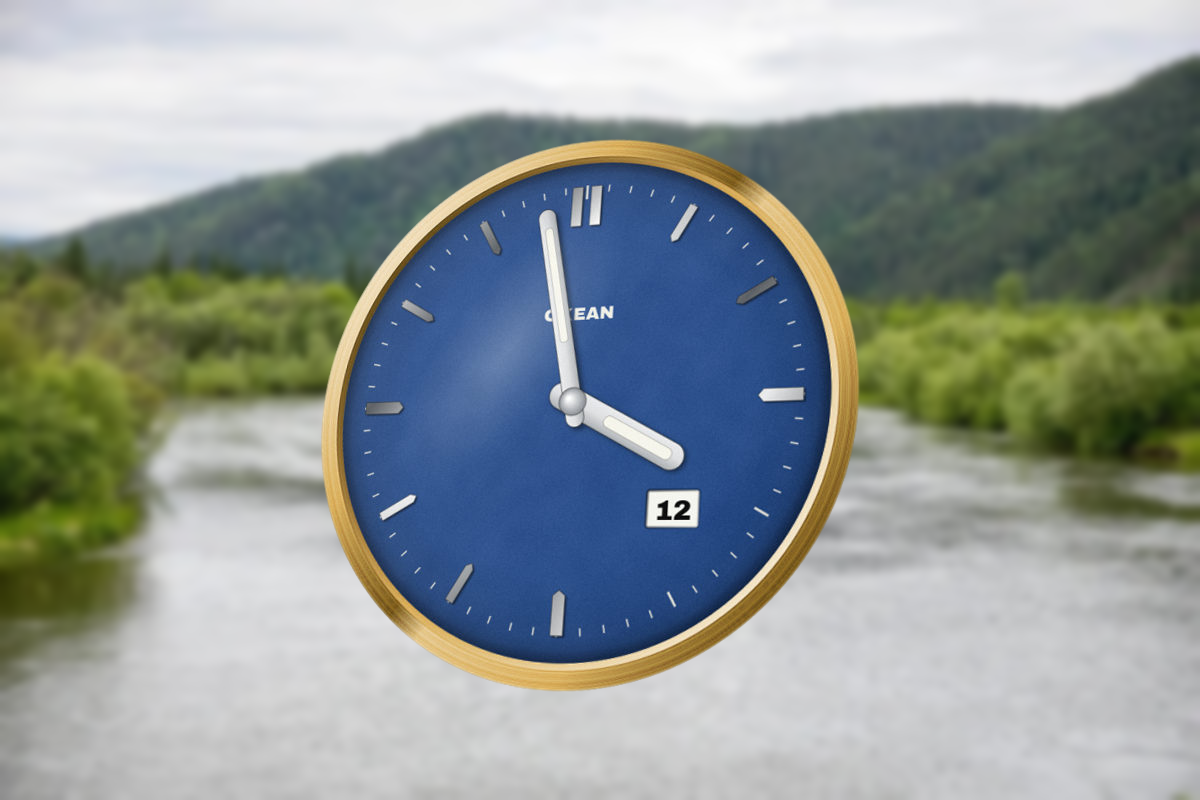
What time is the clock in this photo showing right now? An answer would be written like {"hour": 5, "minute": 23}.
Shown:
{"hour": 3, "minute": 58}
